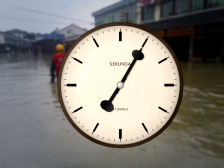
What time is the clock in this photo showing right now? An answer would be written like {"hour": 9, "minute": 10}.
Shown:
{"hour": 7, "minute": 5}
